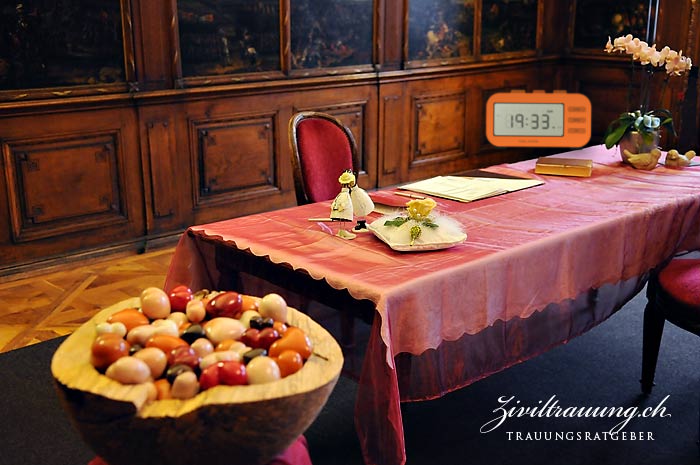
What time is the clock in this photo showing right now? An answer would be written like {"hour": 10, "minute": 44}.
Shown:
{"hour": 19, "minute": 33}
